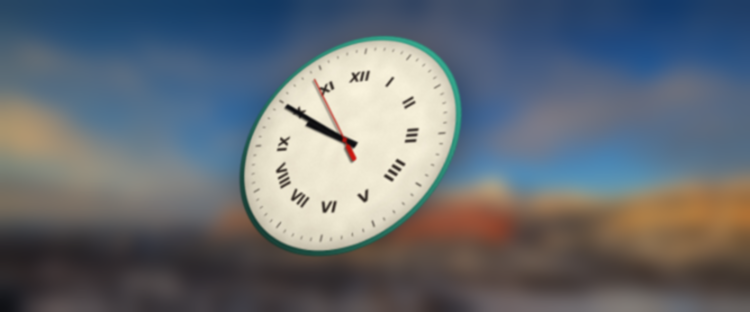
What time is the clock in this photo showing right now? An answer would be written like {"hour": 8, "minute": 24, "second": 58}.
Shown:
{"hour": 9, "minute": 49, "second": 54}
